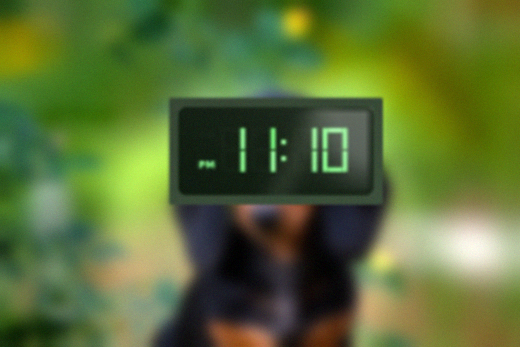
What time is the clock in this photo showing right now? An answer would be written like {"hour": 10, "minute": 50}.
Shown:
{"hour": 11, "minute": 10}
